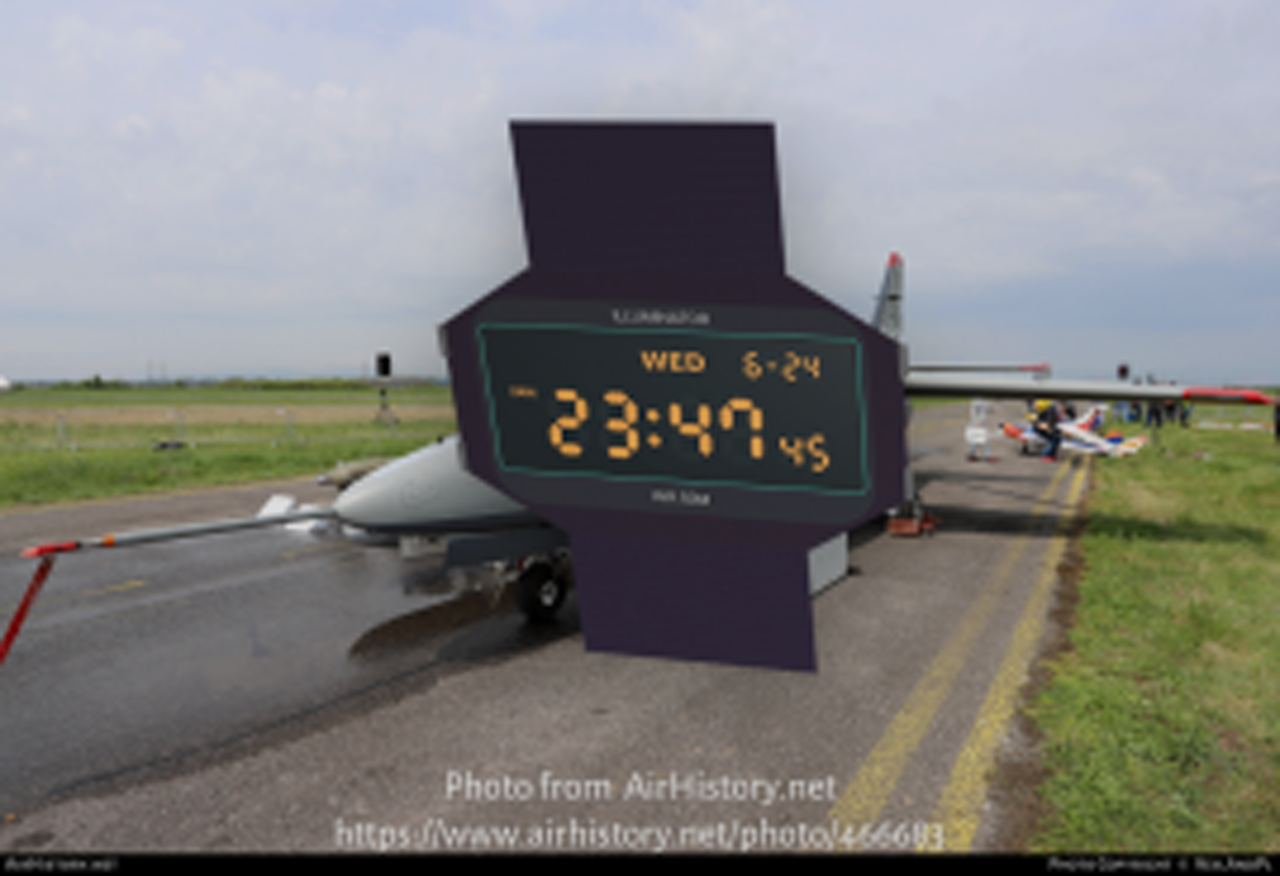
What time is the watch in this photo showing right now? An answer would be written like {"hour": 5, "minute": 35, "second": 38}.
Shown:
{"hour": 23, "minute": 47, "second": 45}
